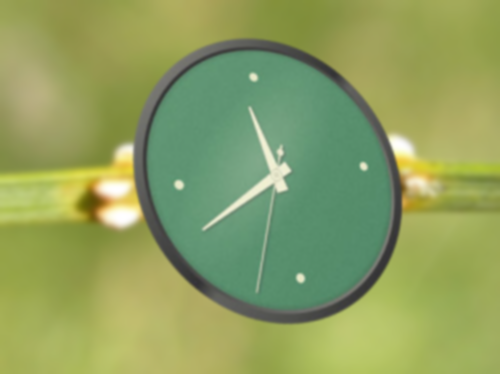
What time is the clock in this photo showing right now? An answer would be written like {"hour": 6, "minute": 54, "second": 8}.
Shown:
{"hour": 11, "minute": 40, "second": 34}
